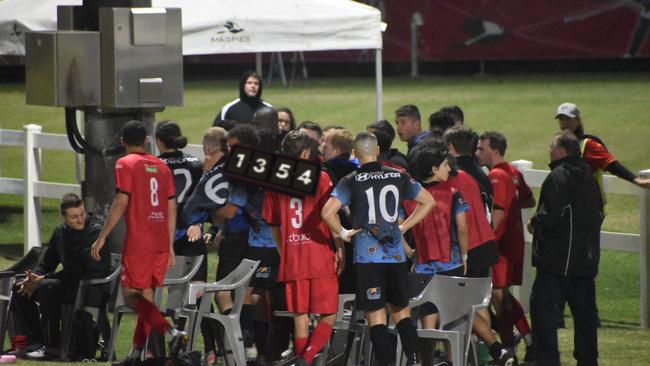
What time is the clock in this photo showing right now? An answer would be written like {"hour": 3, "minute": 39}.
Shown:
{"hour": 13, "minute": 54}
